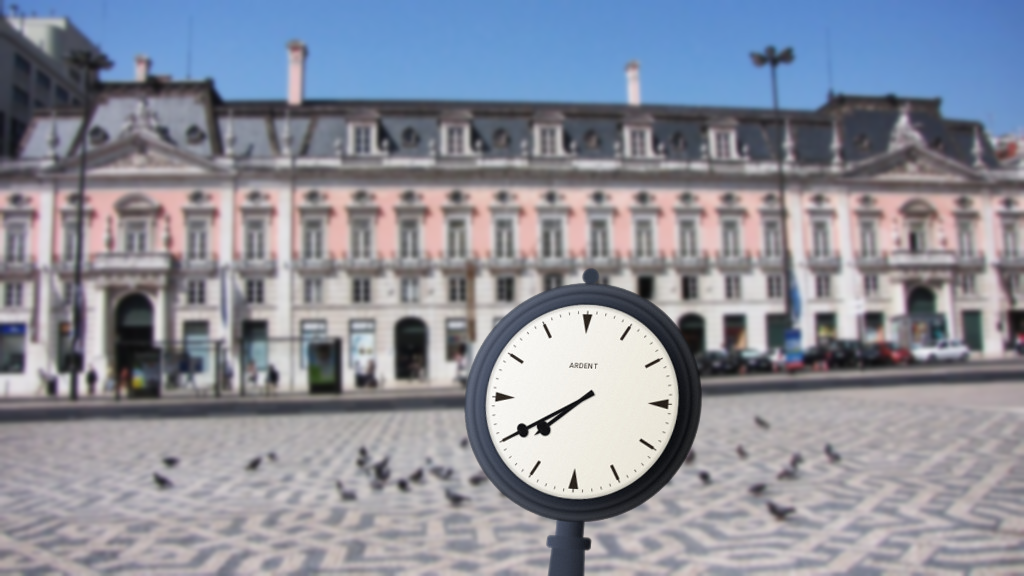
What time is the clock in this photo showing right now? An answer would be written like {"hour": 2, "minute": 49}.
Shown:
{"hour": 7, "minute": 40}
